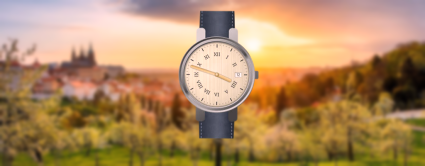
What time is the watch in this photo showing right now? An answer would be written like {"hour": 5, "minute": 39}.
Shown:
{"hour": 3, "minute": 48}
